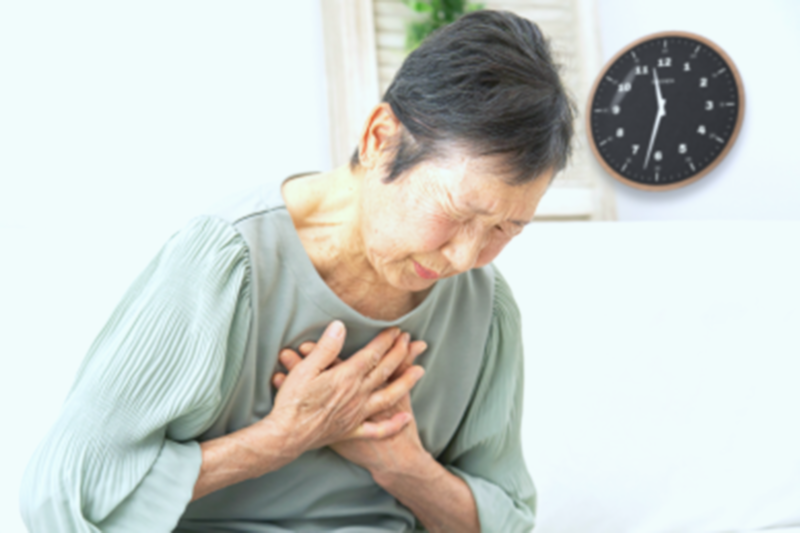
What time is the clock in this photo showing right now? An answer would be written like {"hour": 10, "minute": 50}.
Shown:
{"hour": 11, "minute": 32}
